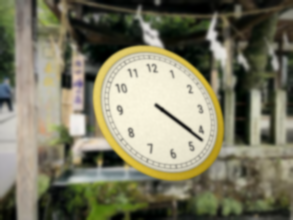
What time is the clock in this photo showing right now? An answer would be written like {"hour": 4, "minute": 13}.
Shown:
{"hour": 4, "minute": 22}
